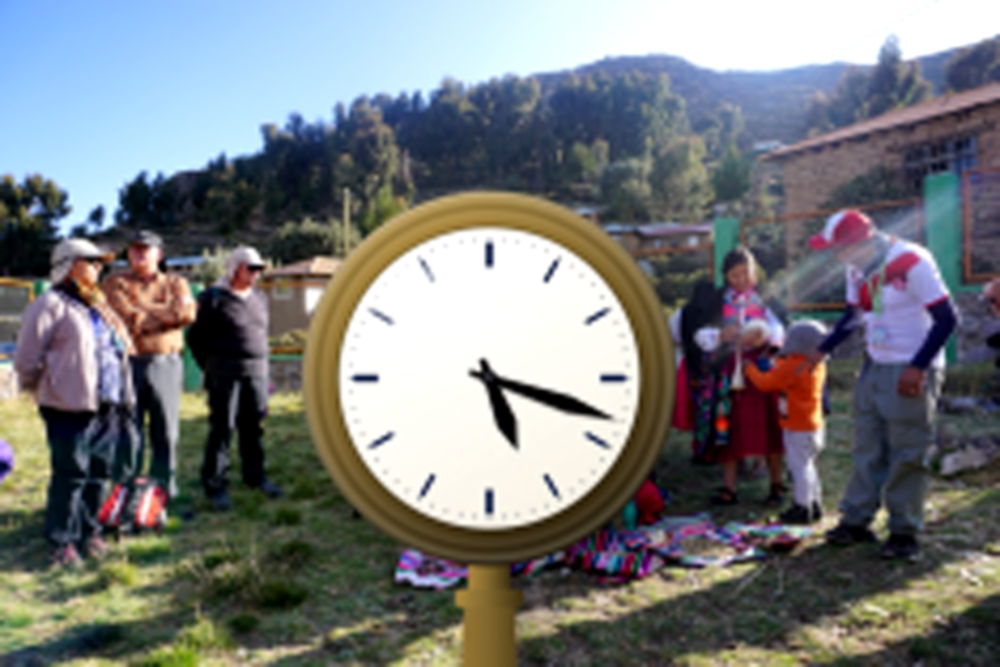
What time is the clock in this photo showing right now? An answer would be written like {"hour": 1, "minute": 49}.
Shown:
{"hour": 5, "minute": 18}
